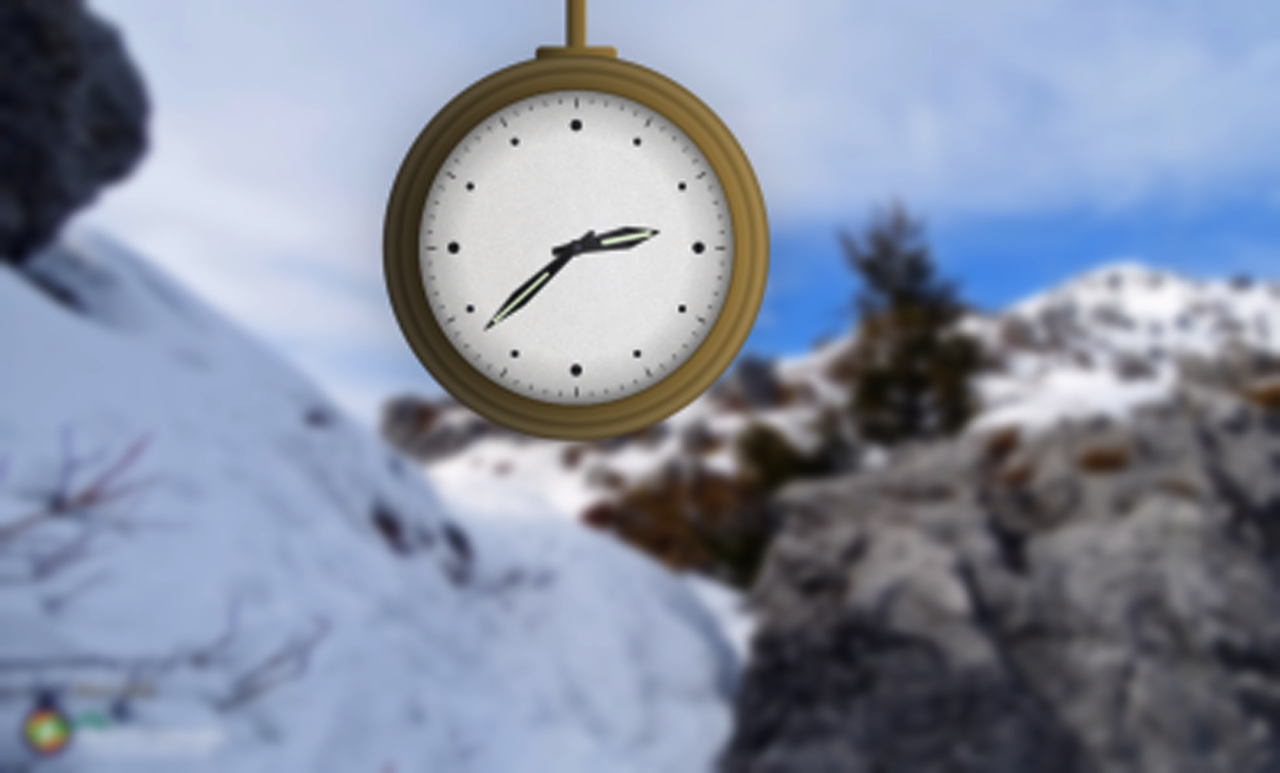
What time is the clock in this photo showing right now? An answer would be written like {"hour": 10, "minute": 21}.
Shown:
{"hour": 2, "minute": 38}
